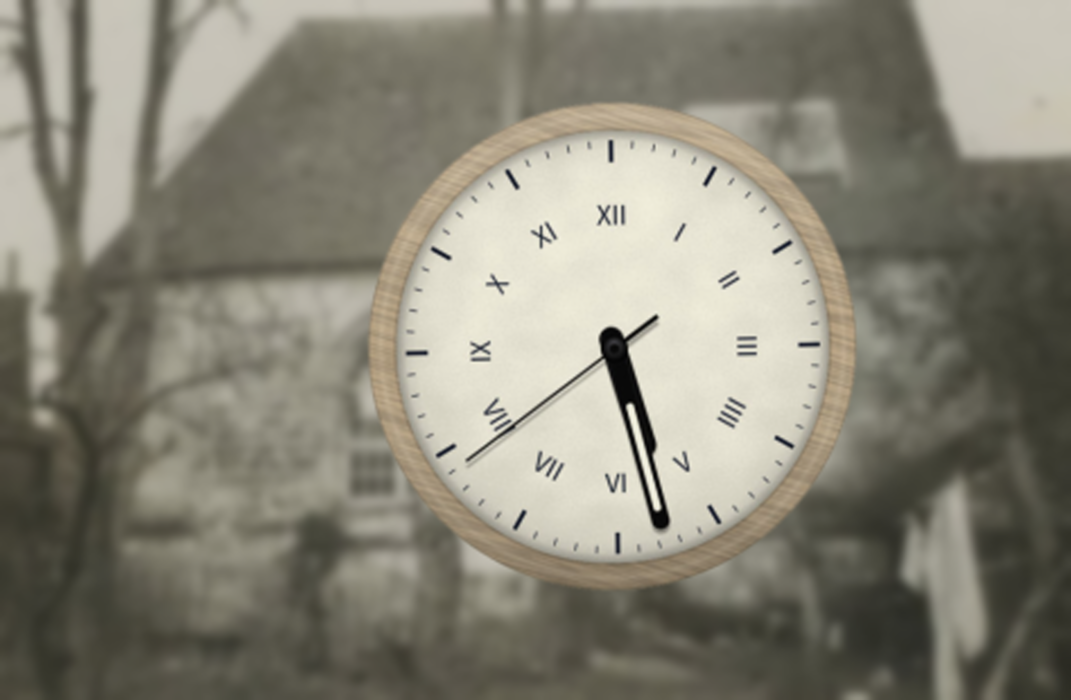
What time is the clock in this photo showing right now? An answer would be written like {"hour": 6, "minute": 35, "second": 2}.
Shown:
{"hour": 5, "minute": 27, "second": 39}
